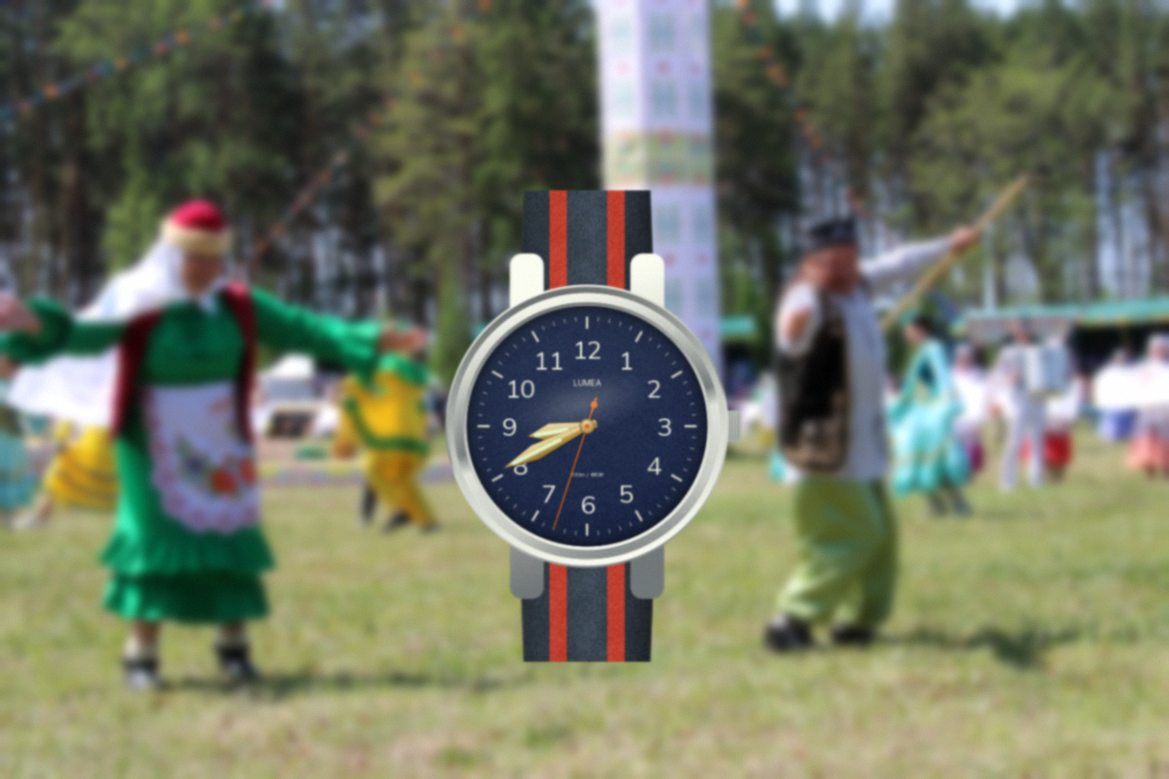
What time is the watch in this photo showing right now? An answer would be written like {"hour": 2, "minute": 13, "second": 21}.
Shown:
{"hour": 8, "minute": 40, "second": 33}
